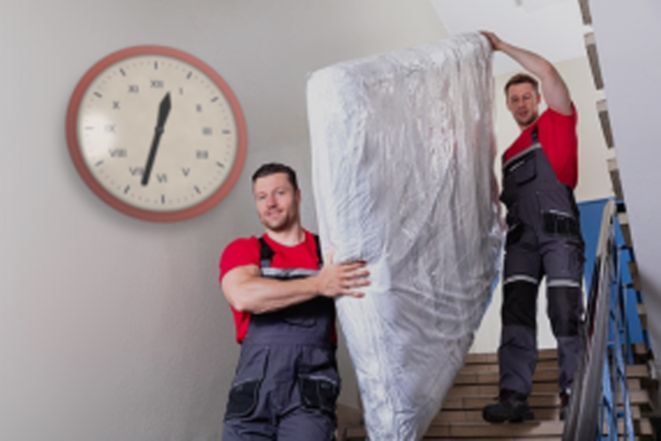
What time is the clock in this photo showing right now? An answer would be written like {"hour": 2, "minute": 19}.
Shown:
{"hour": 12, "minute": 33}
